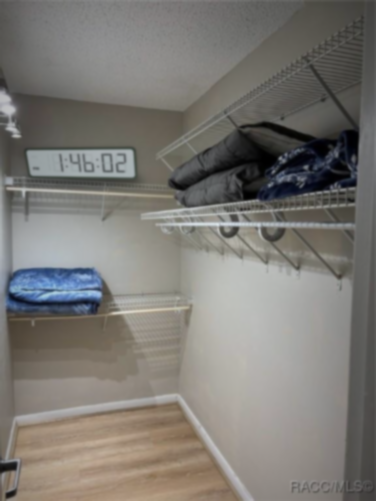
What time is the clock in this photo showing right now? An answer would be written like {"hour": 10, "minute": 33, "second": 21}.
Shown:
{"hour": 1, "minute": 46, "second": 2}
